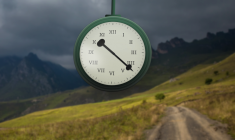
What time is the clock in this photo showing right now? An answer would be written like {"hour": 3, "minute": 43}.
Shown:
{"hour": 10, "minute": 22}
